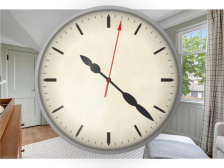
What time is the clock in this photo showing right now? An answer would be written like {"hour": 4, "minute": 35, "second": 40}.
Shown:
{"hour": 10, "minute": 22, "second": 2}
